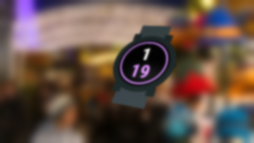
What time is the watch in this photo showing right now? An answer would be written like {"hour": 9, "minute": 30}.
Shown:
{"hour": 1, "minute": 19}
